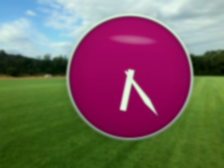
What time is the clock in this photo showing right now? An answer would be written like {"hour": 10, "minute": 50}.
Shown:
{"hour": 6, "minute": 24}
